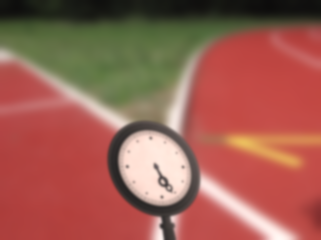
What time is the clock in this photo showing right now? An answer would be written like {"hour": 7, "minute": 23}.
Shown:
{"hour": 5, "minute": 26}
